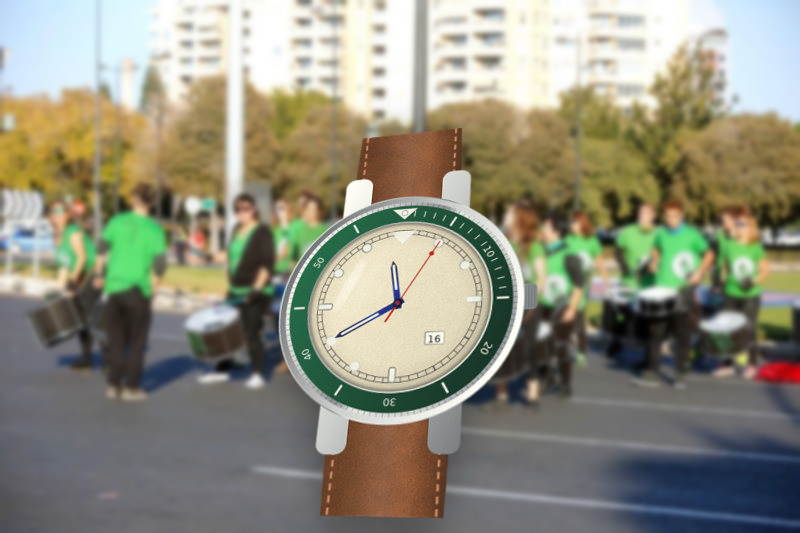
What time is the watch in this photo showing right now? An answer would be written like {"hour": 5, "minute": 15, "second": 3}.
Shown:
{"hour": 11, "minute": 40, "second": 5}
